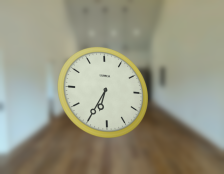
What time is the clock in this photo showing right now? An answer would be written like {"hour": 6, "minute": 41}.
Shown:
{"hour": 6, "minute": 35}
